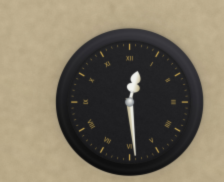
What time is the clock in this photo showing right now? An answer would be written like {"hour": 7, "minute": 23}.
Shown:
{"hour": 12, "minute": 29}
